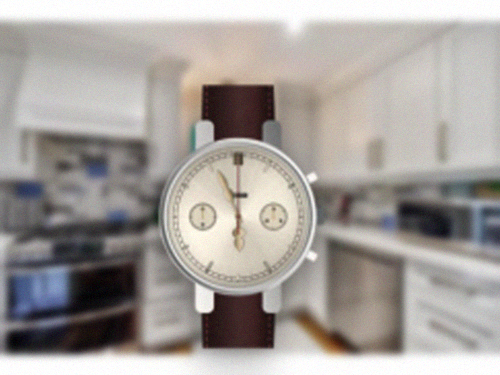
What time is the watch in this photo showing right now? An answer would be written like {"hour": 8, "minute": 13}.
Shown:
{"hour": 5, "minute": 56}
